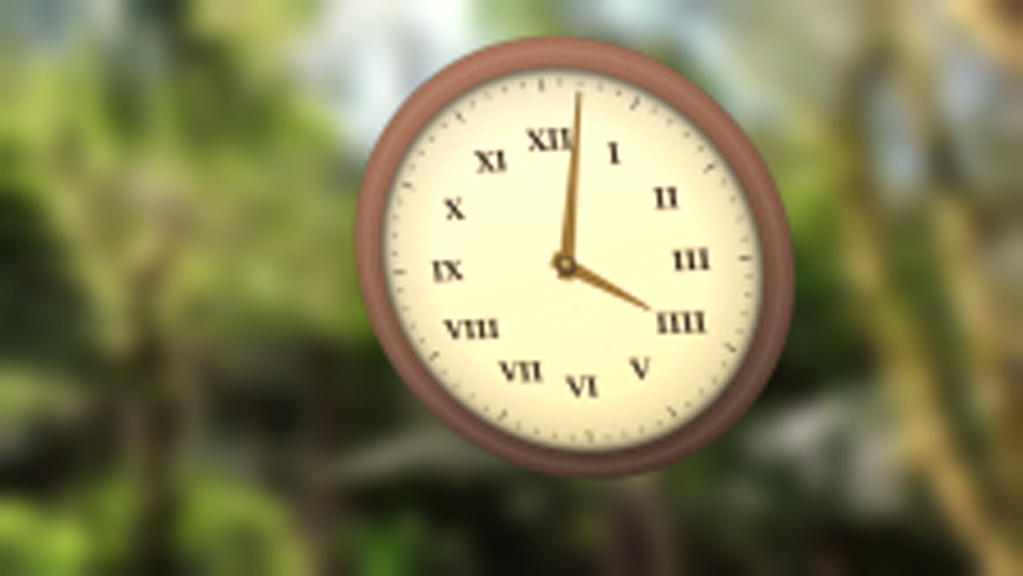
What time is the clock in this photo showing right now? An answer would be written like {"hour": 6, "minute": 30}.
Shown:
{"hour": 4, "minute": 2}
